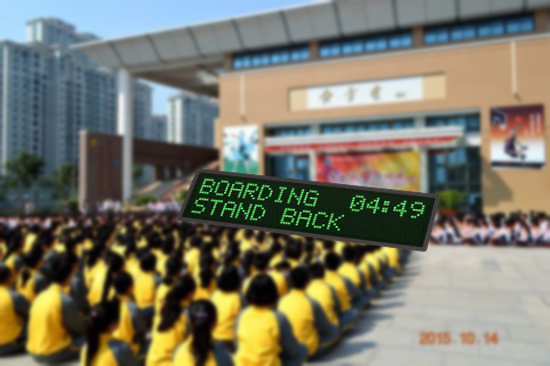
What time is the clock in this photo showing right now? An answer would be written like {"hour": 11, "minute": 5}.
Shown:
{"hour": 4, "minute": 49}
